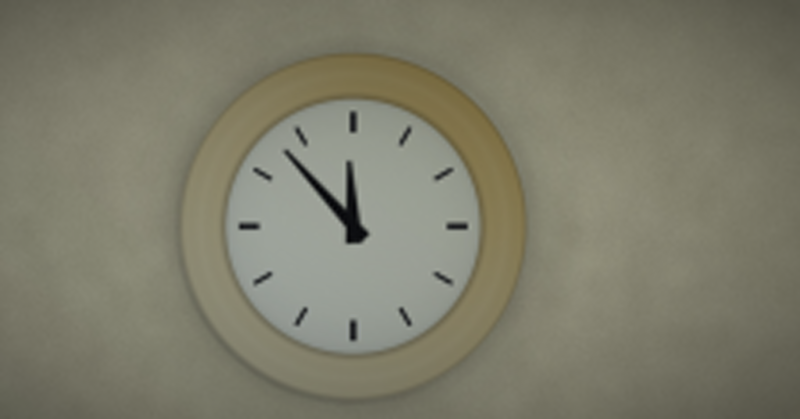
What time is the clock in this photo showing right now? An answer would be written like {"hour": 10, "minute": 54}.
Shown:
{"hour": 11, "minute": 53}
